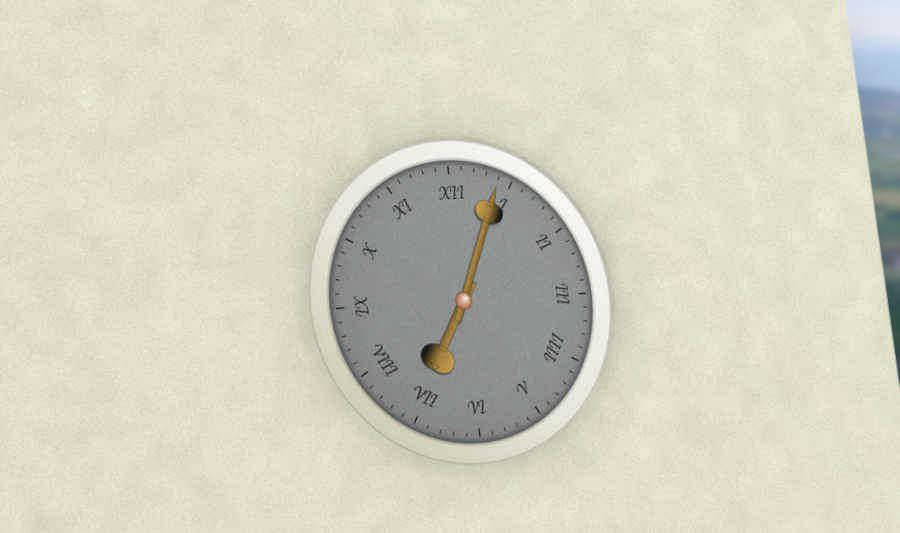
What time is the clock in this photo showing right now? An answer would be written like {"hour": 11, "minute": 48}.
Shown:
{"hour": 7, "minute": 4}
